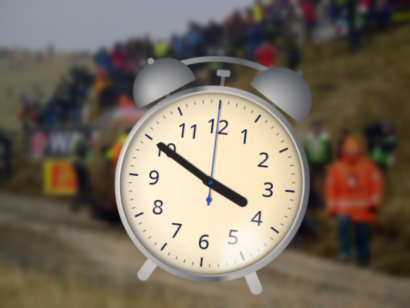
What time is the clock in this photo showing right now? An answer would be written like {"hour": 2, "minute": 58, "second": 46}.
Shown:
{"hour": 3, "minute": 50, "second": 0}
